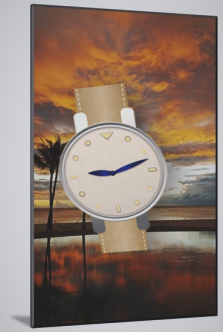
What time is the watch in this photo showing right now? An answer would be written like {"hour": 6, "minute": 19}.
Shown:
{"hour": 9, "minute": 12}
